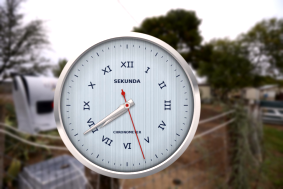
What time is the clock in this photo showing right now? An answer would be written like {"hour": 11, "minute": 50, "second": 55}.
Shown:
{"hour": 7, "minute": 39, "second": 27}
